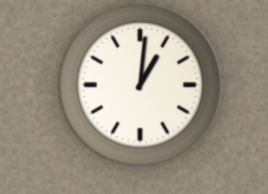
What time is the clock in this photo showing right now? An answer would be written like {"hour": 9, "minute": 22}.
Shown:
{"hour": 1, "minute": 1}
